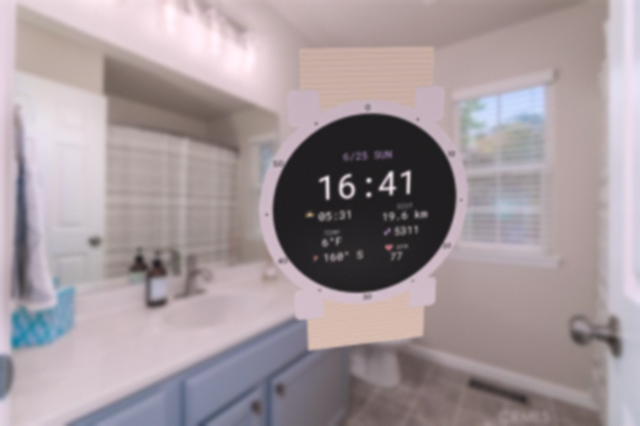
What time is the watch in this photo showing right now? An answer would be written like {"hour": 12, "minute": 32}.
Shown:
{"hour": 16, "minute": 41}
